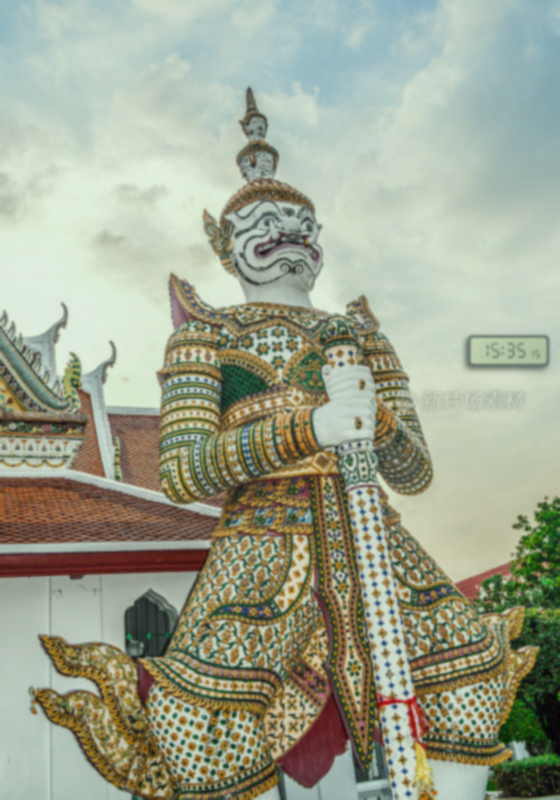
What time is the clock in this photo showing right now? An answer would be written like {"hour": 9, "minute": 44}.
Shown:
{"hour": 15, "minute": 35}
